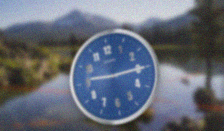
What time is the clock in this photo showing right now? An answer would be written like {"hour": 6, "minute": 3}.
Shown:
{"hour": 9, "minute": 15}
